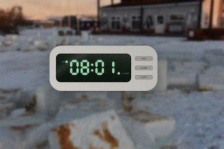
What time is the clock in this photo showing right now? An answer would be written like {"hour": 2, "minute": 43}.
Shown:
{"hour": 8, "minute": 1}
